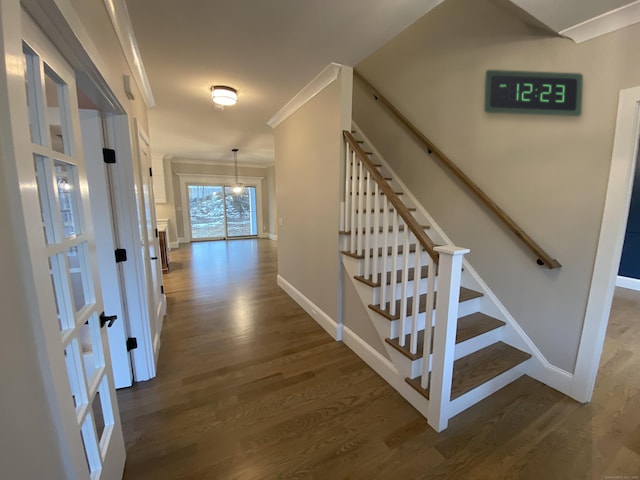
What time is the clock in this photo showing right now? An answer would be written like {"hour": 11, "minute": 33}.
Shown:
{"hour": 12, "minute": 23}
